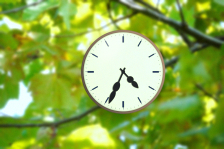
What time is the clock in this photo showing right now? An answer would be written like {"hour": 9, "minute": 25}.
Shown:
{"hour": 4, "minute": 34}
